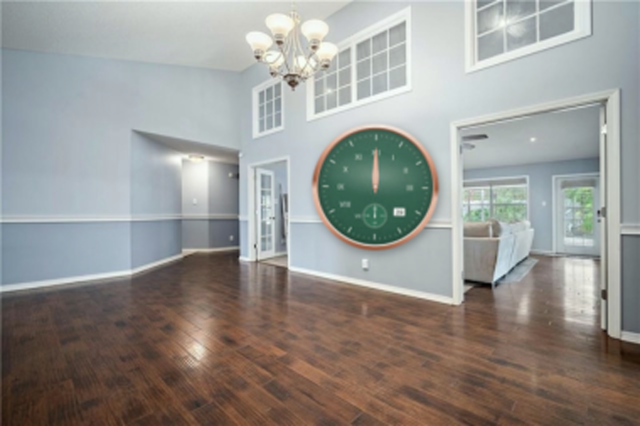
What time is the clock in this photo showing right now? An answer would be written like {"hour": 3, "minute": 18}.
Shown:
{"hour": 12, "minute": 0}
